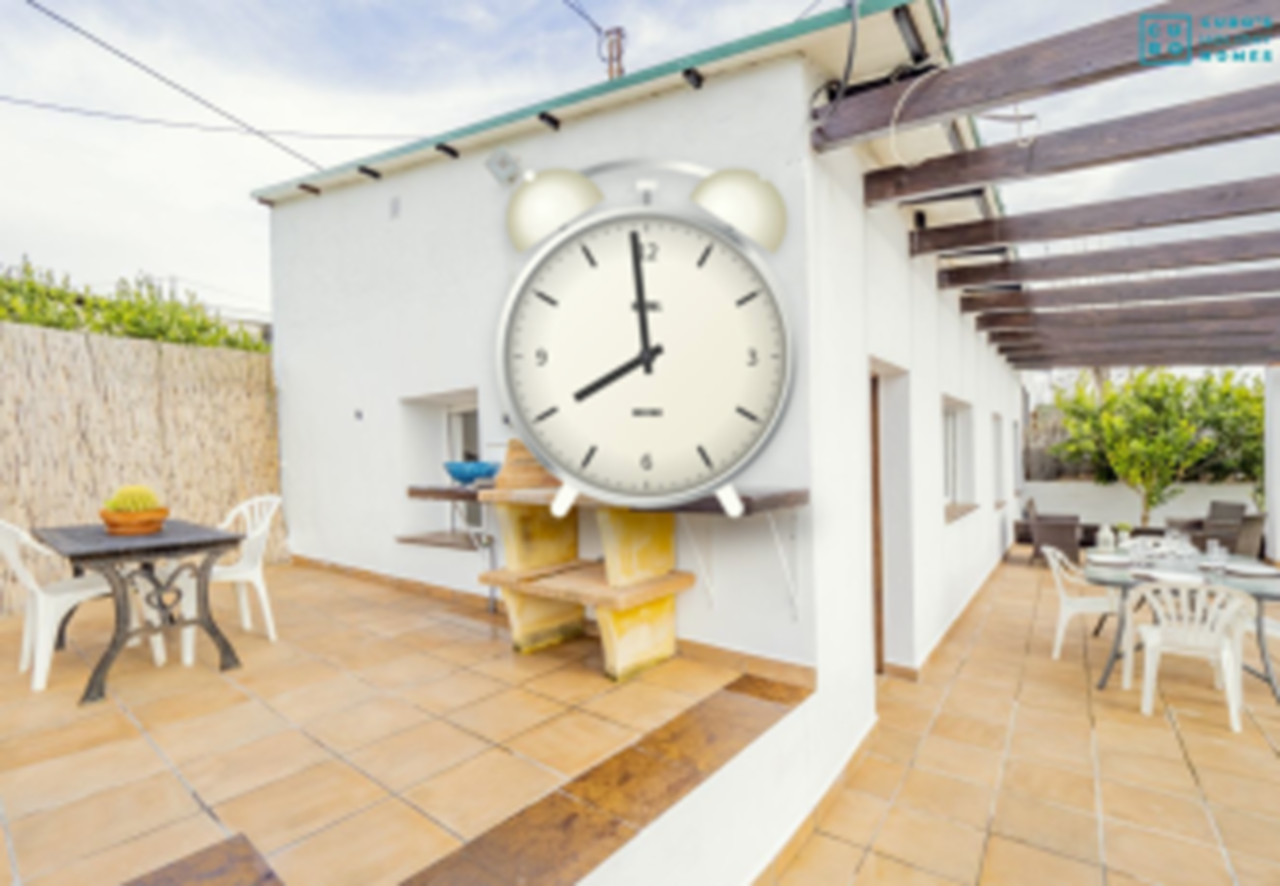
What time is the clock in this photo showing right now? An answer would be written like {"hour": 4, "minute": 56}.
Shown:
{"hour": 7, "minute": 59}
